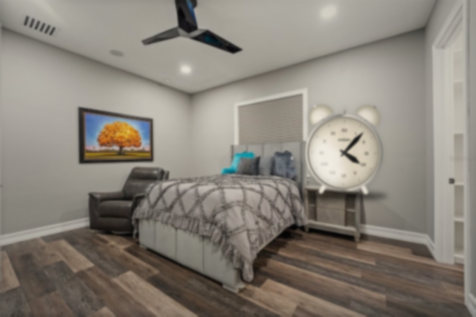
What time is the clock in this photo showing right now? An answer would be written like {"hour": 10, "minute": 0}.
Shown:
{"hour": 4, "minute": 7}
